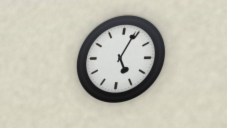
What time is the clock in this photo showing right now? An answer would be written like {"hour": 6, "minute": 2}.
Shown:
{"hour": 5, "minute": 4}
